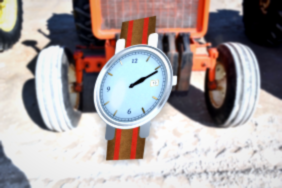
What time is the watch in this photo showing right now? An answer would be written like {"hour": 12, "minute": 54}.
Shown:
{"hour": 2, "minute": 11}
